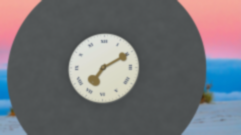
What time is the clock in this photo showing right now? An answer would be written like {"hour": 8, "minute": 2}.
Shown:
{"hour": 7, "minute": 10}
